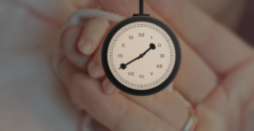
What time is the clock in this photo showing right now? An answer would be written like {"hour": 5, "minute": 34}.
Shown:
{"hour": 1, "minute": 40}
